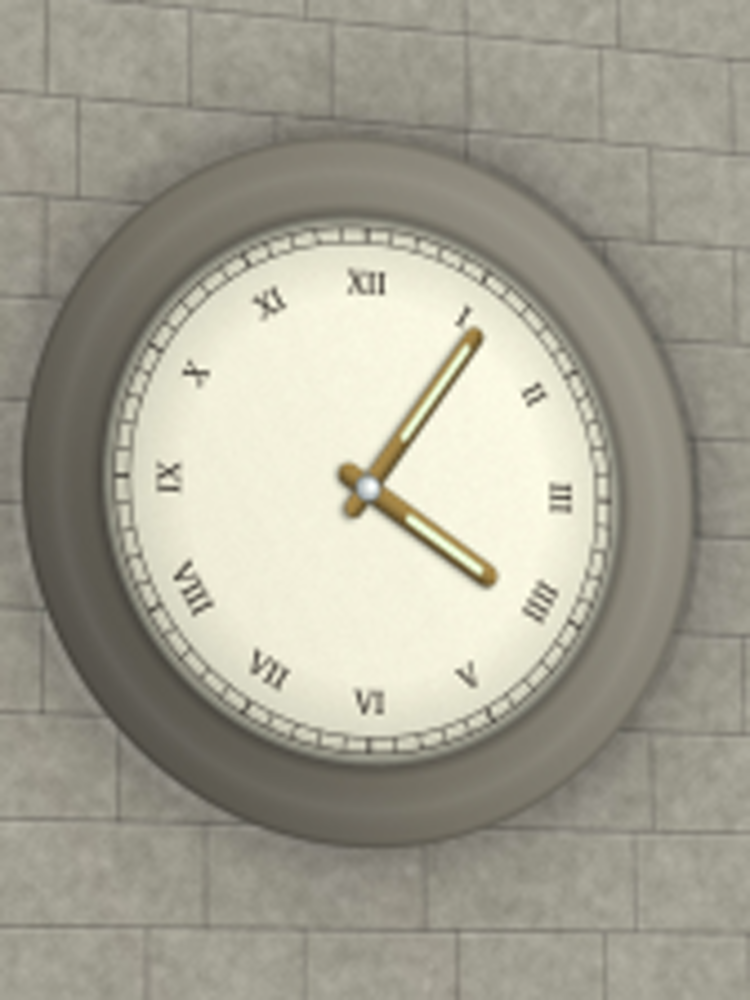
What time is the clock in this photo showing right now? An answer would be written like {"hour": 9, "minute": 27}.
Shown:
{"hour": 4, "minute": 6}
